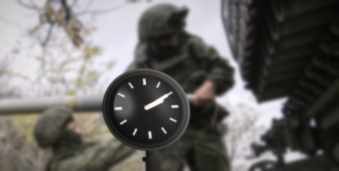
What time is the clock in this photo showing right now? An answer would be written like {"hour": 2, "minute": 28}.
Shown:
{"hour": 2, "minute": 10}
